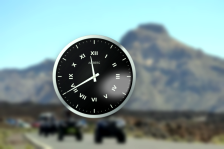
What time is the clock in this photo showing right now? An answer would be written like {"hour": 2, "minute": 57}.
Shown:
{"hour": 11, "minute": 40}
